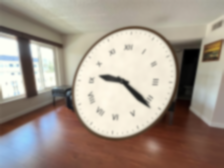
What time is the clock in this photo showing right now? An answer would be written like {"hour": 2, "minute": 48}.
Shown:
{"hour": 9, "minute": 21}
